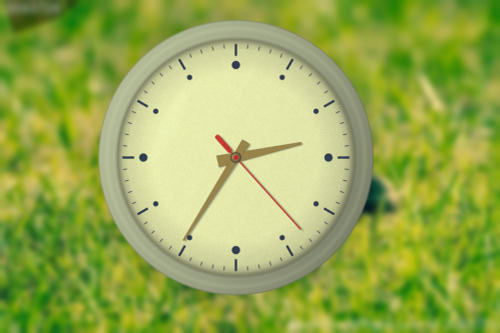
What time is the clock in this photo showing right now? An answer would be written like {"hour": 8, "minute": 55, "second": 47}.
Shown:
{"hour": 2, "minute": 35, "second": 23}
